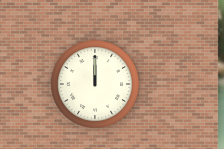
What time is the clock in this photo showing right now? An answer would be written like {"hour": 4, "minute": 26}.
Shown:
{"hour": 12, "minute": 0}
